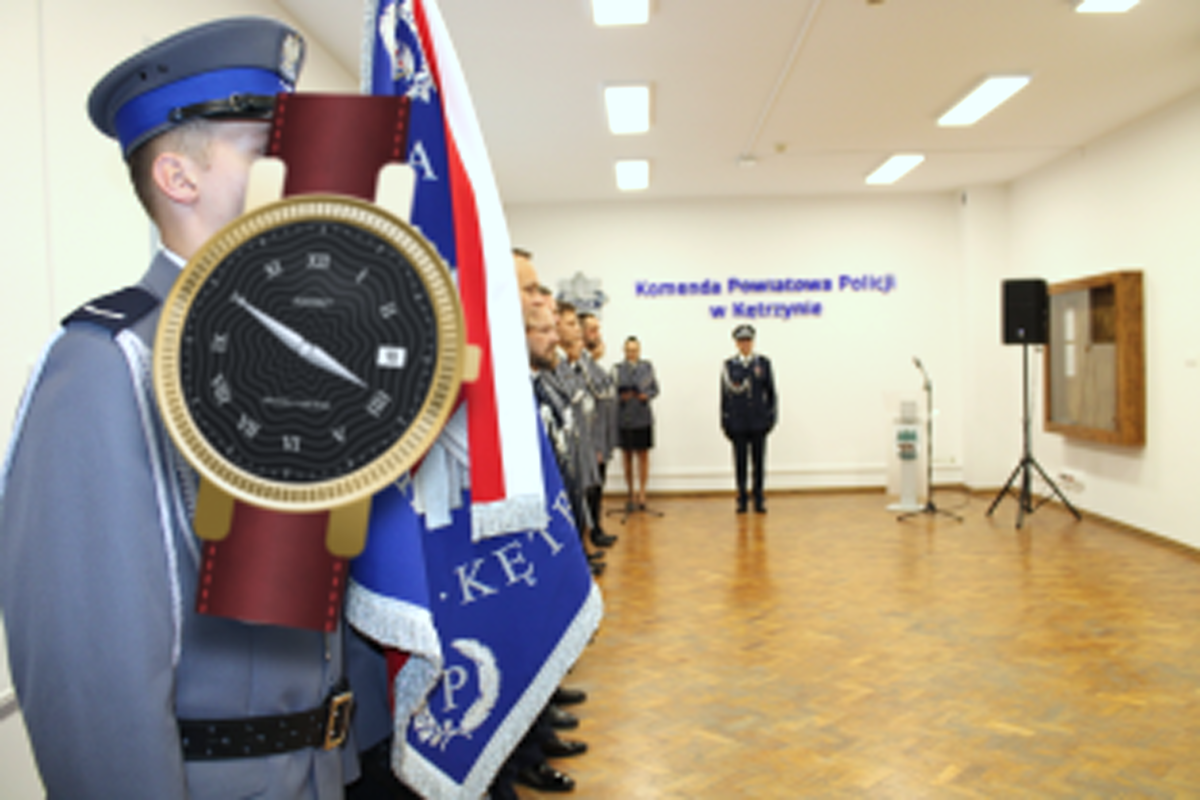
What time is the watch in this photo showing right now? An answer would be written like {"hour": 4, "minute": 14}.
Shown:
{"hour": 3, "minute": 50}
